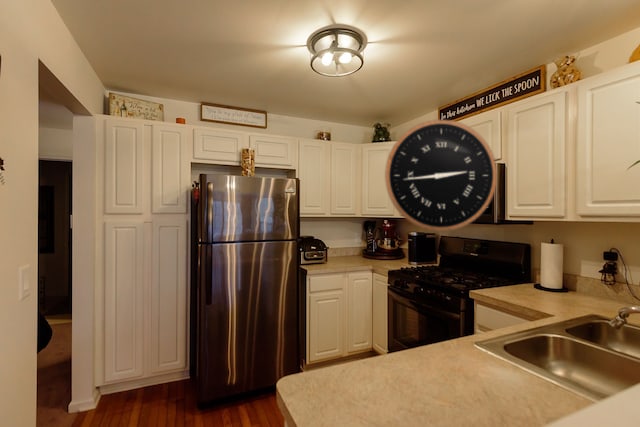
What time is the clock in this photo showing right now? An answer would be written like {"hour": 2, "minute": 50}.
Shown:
{"hour": 2, "minute": 44}
